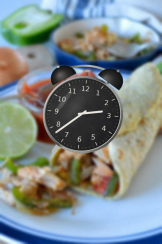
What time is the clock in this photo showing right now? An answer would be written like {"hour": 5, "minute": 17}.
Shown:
{"hour": 2, "minute": 38}
